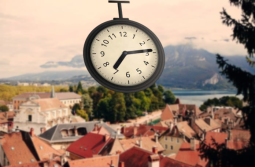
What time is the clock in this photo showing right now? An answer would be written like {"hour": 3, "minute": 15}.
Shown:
{"hour": 7, "minute": 14}
